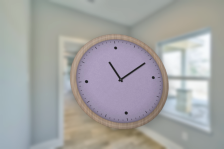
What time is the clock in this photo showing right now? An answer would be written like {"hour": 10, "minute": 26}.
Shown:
{"hour": 11, "minute": 10}
